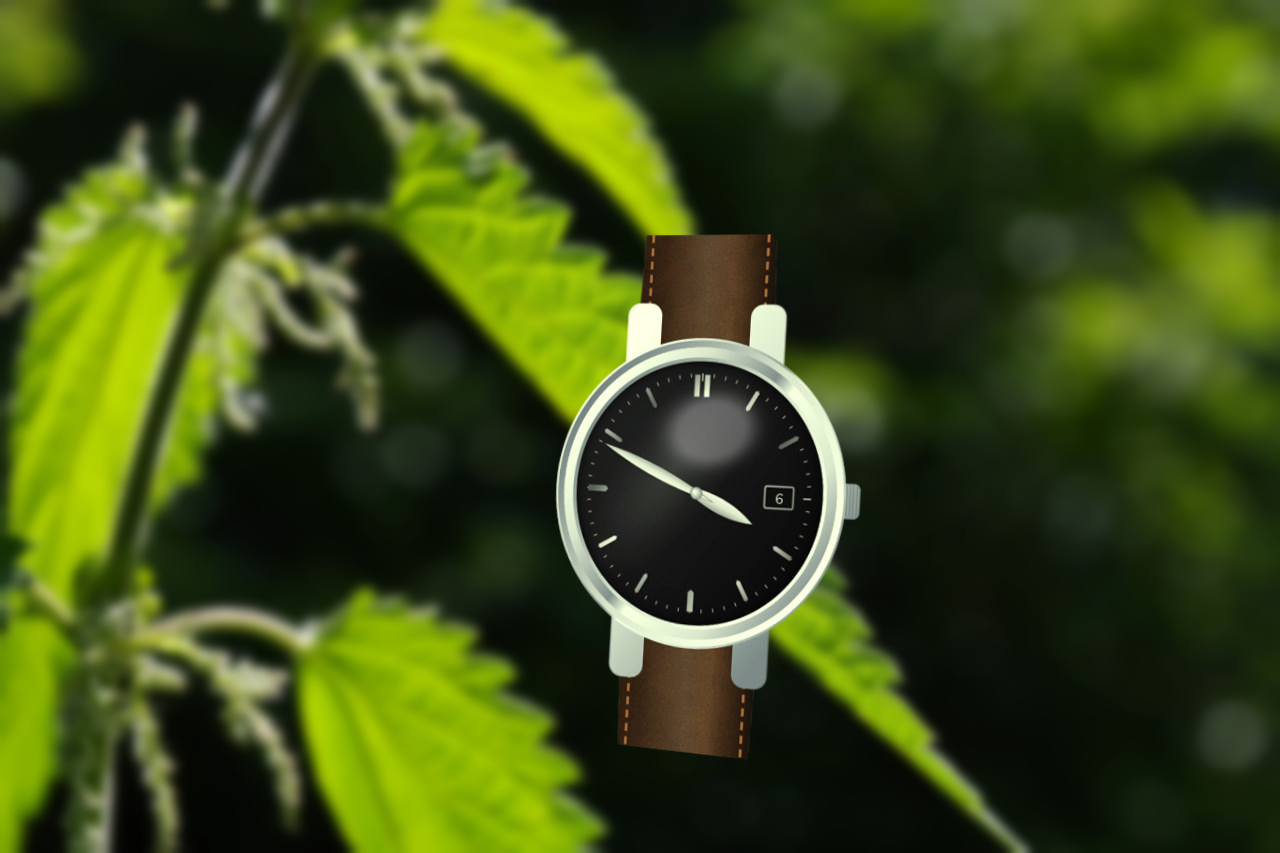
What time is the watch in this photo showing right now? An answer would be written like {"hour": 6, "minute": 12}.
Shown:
{"hour": 3, "minute": 49}
